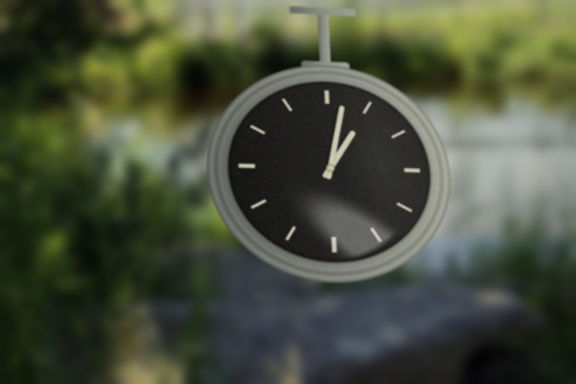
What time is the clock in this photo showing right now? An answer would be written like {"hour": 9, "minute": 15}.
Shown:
{"hour": 1, "minute": 2}
